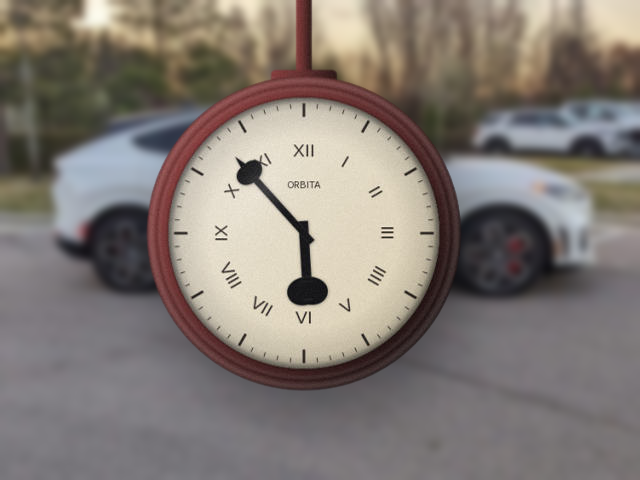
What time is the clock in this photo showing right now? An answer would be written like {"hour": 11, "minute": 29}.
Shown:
{"hour": 5, "minute": 53}
